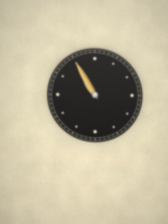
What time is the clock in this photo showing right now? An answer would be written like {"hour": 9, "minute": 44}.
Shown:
{"hour": 10, "minute": 55}
